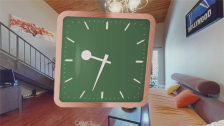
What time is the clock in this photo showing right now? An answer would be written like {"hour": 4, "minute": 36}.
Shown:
{"hour": 9, "minute": 33}
